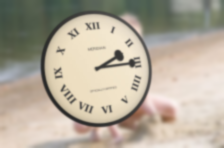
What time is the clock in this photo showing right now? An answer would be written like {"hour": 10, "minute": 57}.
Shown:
{"hour": 2, "minute": 15}
